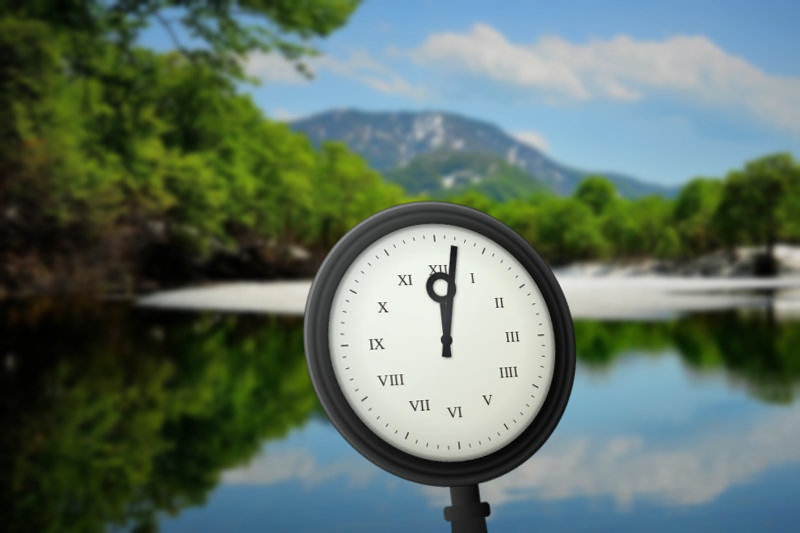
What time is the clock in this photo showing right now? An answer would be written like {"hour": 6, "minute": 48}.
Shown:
{"hour": 12, "minute": 2}
